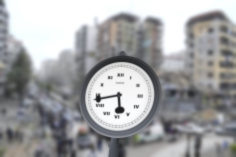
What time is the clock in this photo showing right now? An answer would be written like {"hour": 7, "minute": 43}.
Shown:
{"hour": 5, "minute": 43}
